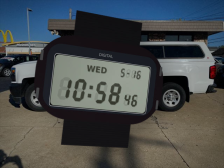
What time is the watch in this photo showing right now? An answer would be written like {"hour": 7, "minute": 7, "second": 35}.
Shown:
{"hour": 10, "minute": 58, "second": 46}
